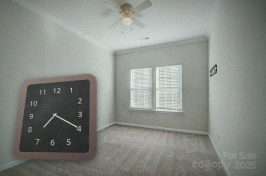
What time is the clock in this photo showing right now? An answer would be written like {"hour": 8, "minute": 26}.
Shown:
{"hour": 7, "minute": 20}
